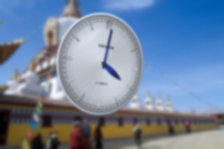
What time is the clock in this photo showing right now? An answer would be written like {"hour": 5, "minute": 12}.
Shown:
{"hour": 4, "minute": 1}
